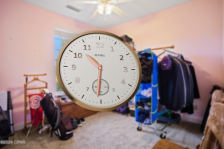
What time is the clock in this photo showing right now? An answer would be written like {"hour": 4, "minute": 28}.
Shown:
{"hour": 10, "minute": 31}
